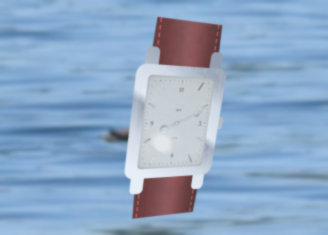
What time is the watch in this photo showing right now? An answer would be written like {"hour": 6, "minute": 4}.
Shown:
{"hour": 8, "minute": 11}
